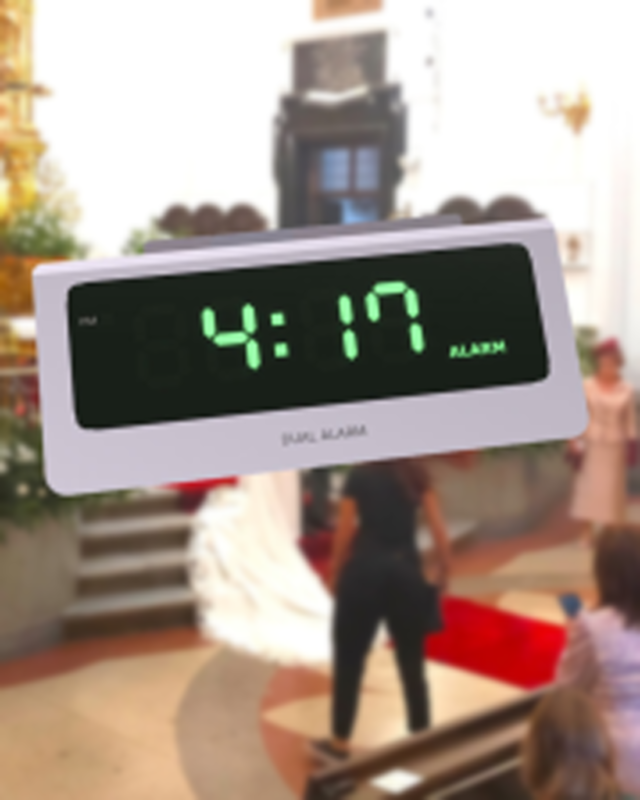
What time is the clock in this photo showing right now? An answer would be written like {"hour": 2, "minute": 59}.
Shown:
{"hour": 4, "minute": 17}
